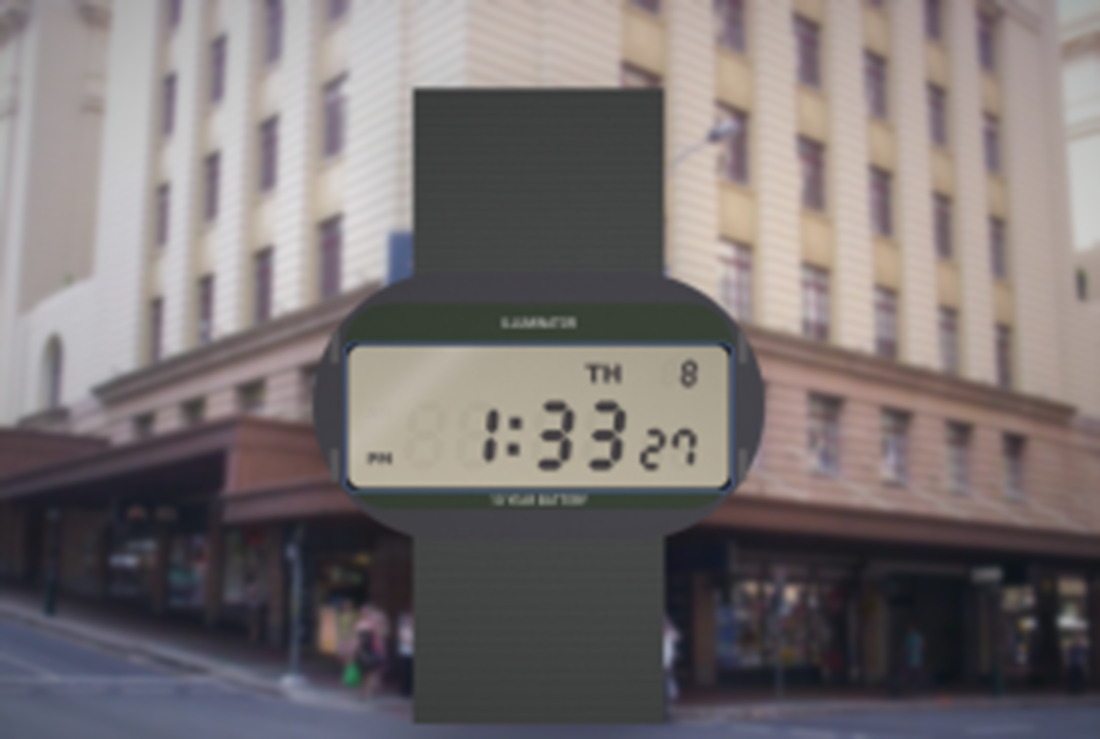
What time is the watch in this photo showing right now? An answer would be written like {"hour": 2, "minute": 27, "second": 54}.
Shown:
{"hour": 1, "minute": 33, "second": 27}
